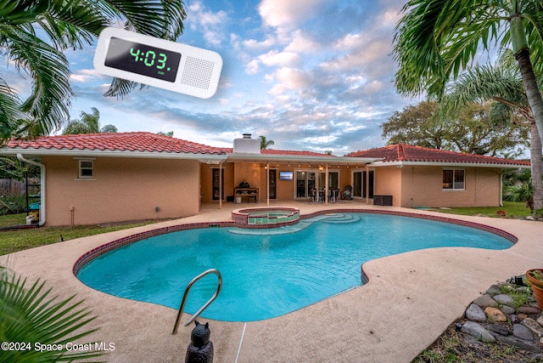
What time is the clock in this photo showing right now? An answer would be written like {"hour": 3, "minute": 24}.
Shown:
{"hour": 4, "minute": 3}
